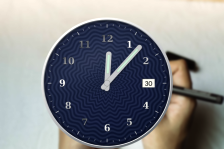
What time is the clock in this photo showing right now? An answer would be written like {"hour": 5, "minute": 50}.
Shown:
{"hour": 12, "minute": 7}
